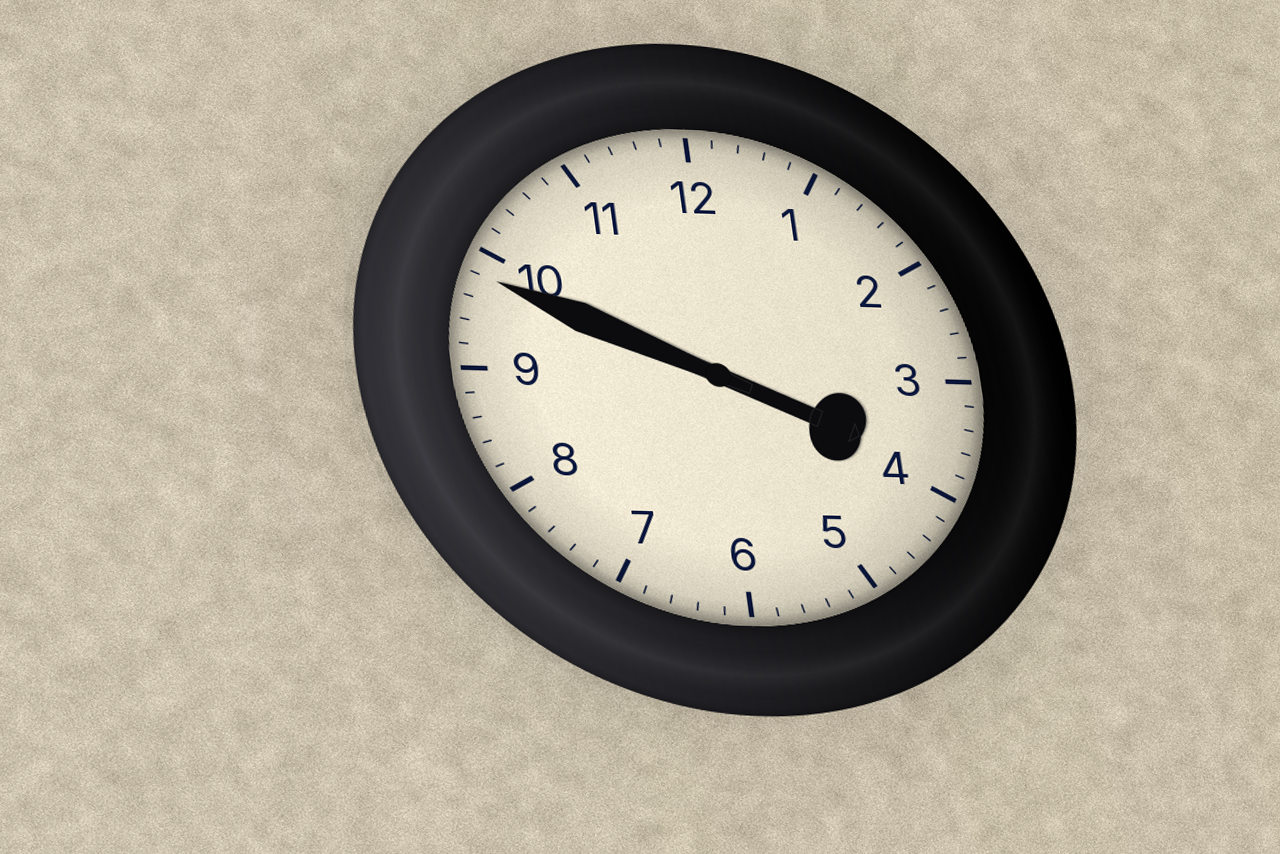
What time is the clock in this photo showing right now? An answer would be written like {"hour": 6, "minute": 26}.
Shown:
{"hour": 3, "minute": 49}
